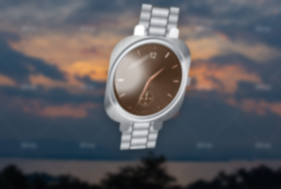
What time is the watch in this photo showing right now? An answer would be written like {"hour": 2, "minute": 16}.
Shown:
{"hour": 1, "minute": 33}
